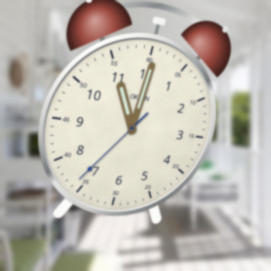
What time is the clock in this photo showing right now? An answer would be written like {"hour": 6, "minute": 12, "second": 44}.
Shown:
{"hour": 11, "minute": 0, "second": 36}
